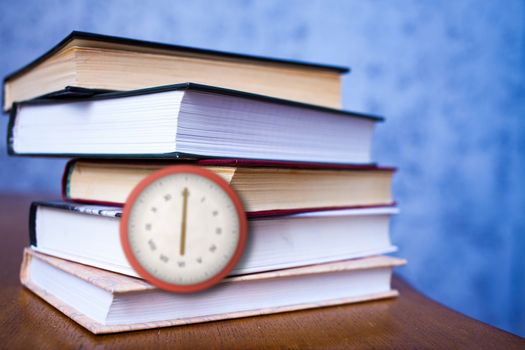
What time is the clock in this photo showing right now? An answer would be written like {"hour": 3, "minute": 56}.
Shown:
{"hour": 6, "minute": 0}
